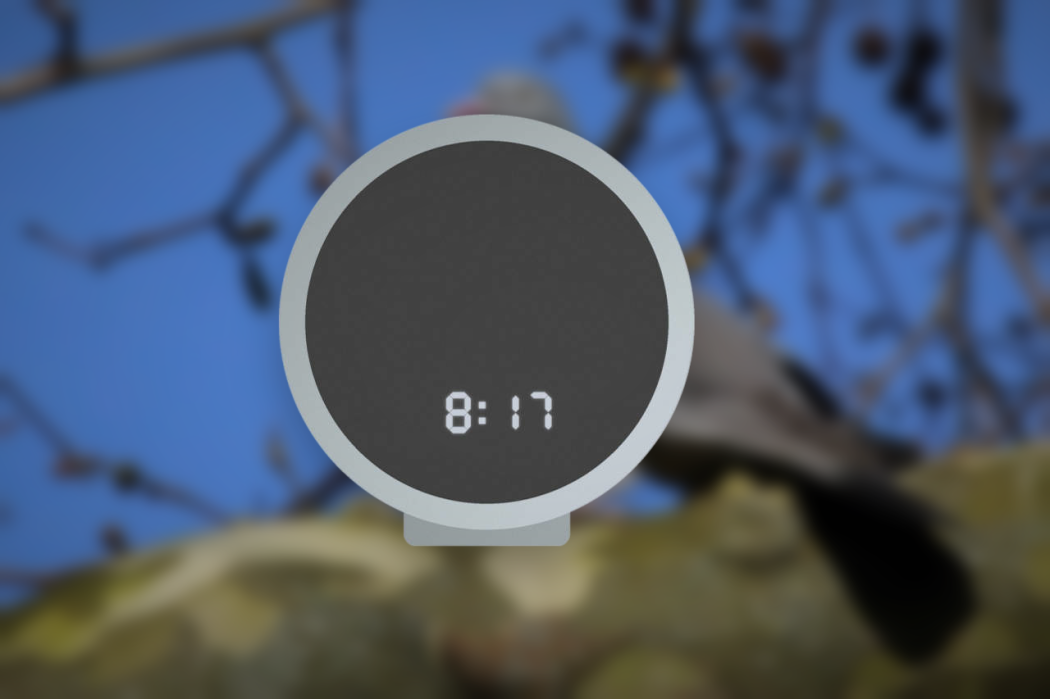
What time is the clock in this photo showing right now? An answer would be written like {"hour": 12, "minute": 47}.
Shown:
{"hour": 8, "minute": 17}
